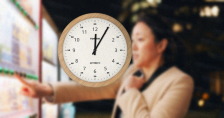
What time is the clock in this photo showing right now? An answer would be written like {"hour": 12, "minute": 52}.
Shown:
{"hour": 12, "minute": 5}
